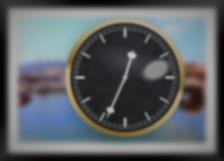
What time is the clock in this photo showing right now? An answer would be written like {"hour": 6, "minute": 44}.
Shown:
{"hour": 12, "minute": 34}
